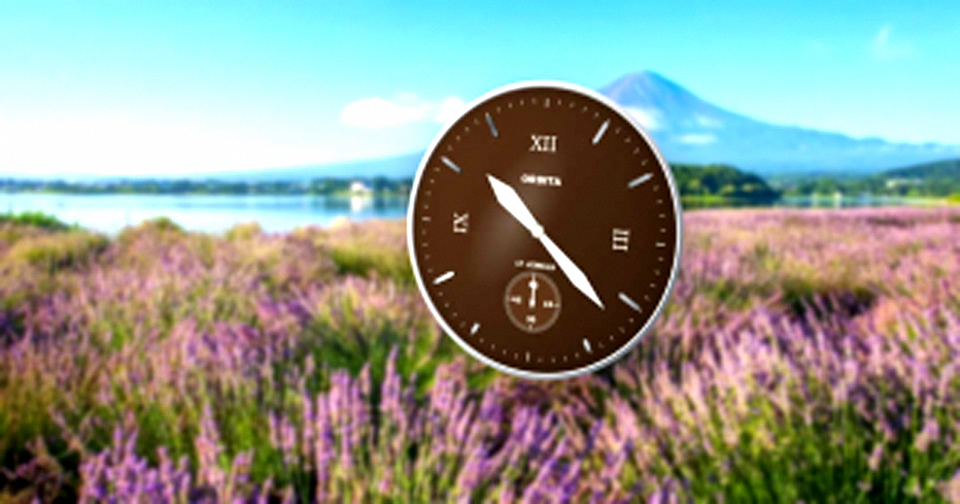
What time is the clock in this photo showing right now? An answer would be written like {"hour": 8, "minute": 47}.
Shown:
{"hour": 10, "minute": 22}
